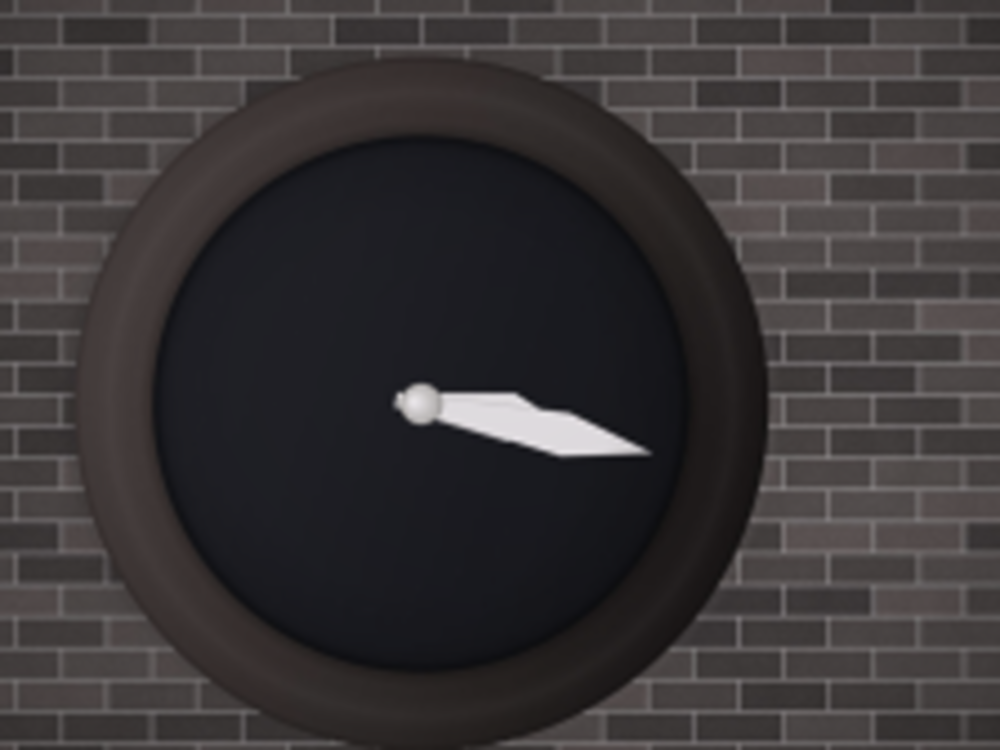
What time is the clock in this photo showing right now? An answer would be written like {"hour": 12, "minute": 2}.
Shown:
{"hour": 3, "minute": 17}
